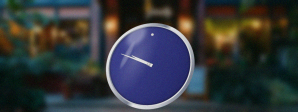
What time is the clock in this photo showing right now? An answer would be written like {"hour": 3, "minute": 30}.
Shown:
{"hour": 9, "minute": 48}
